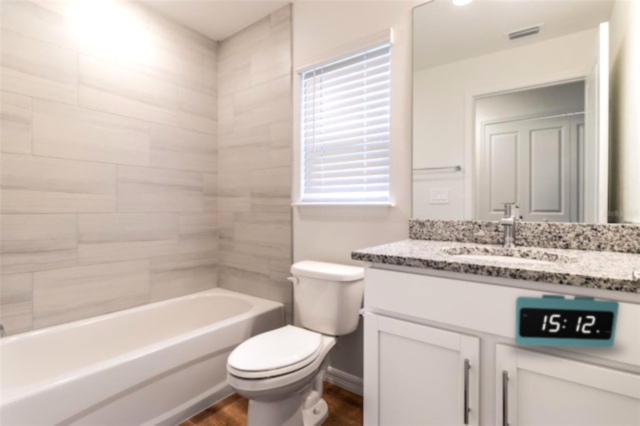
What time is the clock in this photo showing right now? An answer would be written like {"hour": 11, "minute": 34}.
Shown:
{"hour": 15, "minute": 12}
